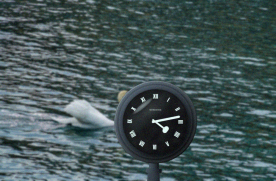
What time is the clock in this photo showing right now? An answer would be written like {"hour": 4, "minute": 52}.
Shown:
{"hour": 4, "minute": 13}
